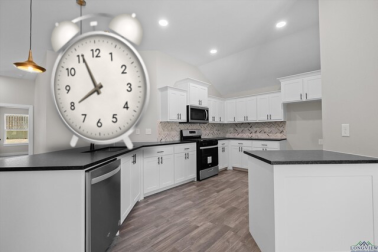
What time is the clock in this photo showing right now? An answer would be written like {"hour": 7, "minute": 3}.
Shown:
{"hour": 7, "minute": 56}
